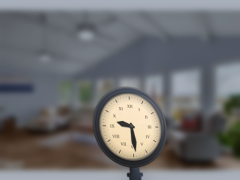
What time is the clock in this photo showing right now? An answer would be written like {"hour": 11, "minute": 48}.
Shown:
{"hour": 9, "minute": 29}
